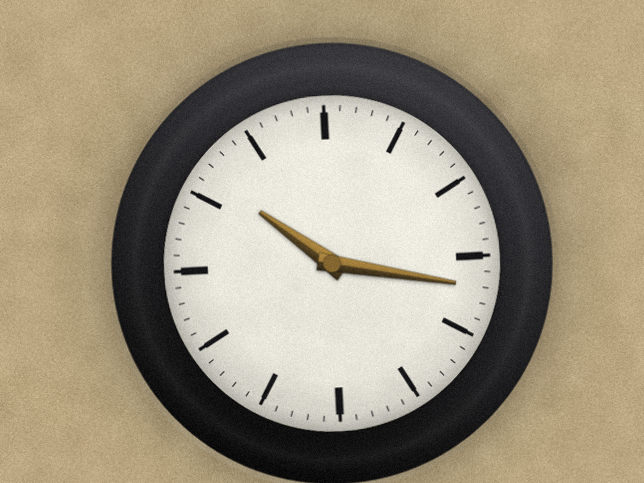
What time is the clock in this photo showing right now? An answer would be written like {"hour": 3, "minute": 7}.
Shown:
{"hour": 10, "minute": 17}
